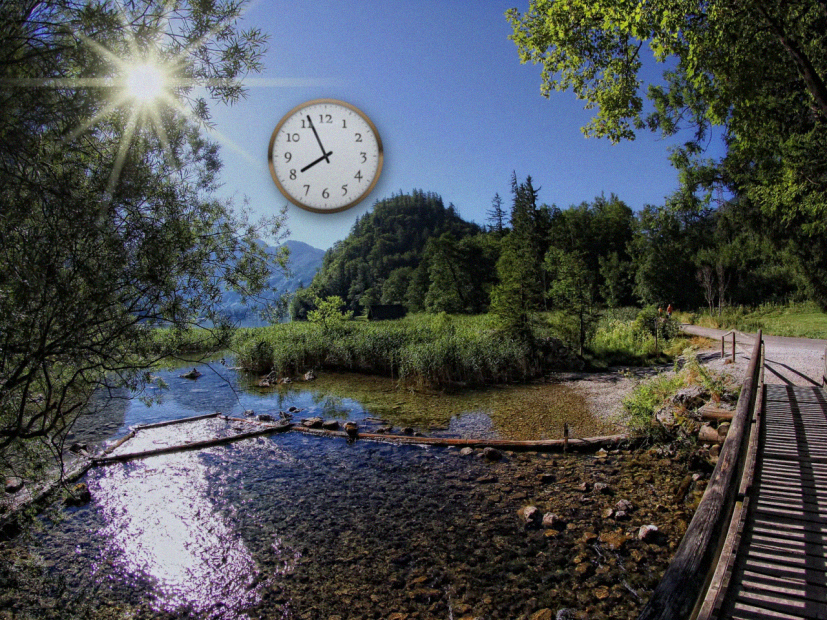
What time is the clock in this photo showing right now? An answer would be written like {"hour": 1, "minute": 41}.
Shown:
{"hour": 7, "minute": 56}
